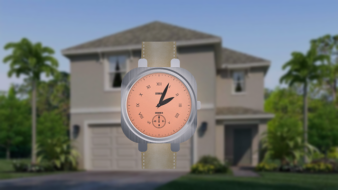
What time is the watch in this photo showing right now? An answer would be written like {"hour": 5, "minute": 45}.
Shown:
{"hour": 2, "minute": 4}
